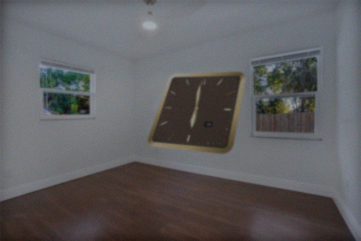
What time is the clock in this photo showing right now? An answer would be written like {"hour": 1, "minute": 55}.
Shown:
{"hour": 5, "minute": 59}
